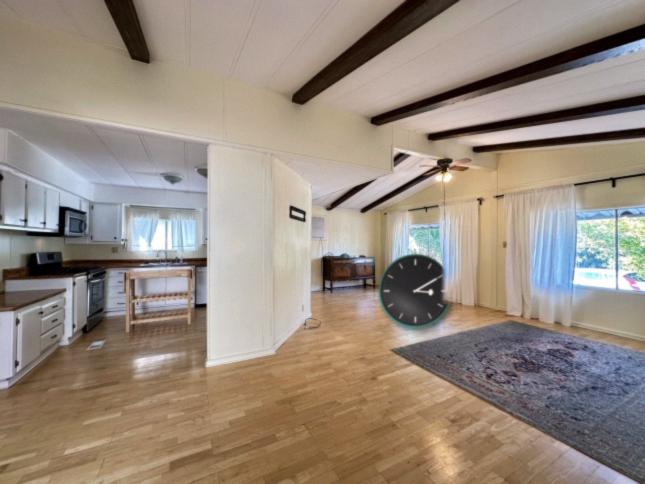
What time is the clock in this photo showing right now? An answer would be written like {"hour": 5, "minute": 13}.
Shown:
{"hour": 3, "minute": 10}
